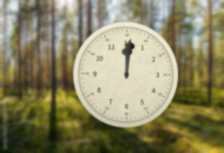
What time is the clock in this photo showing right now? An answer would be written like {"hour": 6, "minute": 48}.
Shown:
{"hour": 12, "minute": 1}
